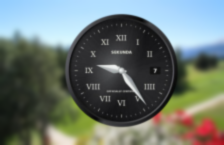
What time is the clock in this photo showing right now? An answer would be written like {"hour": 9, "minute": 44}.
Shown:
{"hour": 9, "minute": 24}
